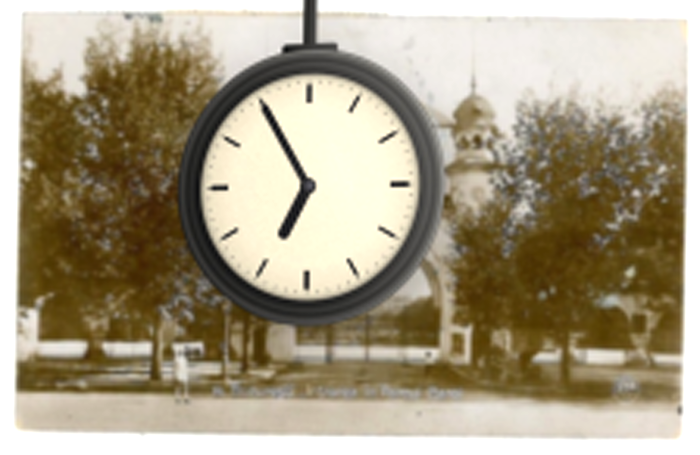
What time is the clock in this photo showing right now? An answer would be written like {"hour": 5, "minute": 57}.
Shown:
{"hour": 6, "minute": 55}
